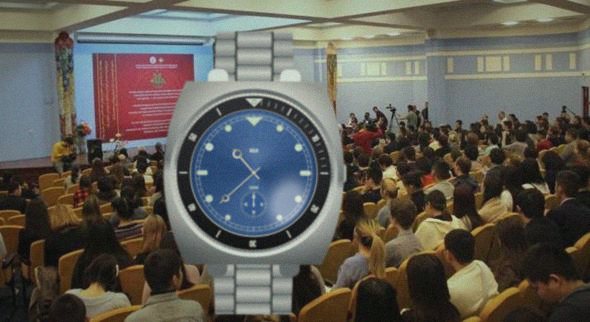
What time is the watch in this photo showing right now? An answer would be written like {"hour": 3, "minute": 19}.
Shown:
{"hour": 10, "minute": 38}
